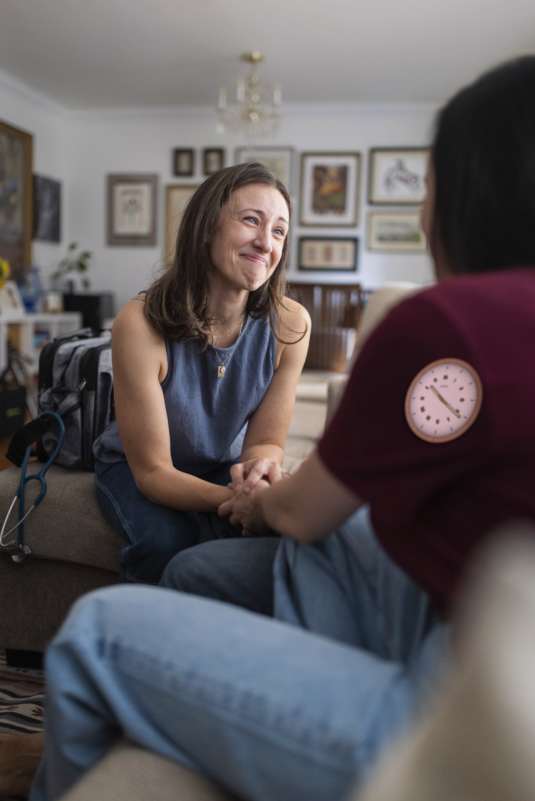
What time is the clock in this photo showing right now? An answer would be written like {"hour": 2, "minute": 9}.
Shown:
{"hour": 10, "minute": 21}
